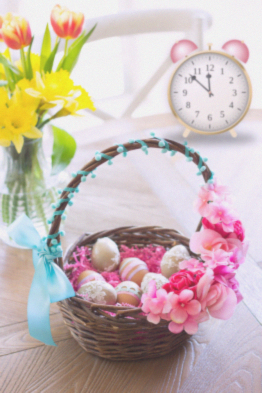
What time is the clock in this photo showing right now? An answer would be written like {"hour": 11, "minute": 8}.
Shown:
{"hour": 11, "minute": 52}
